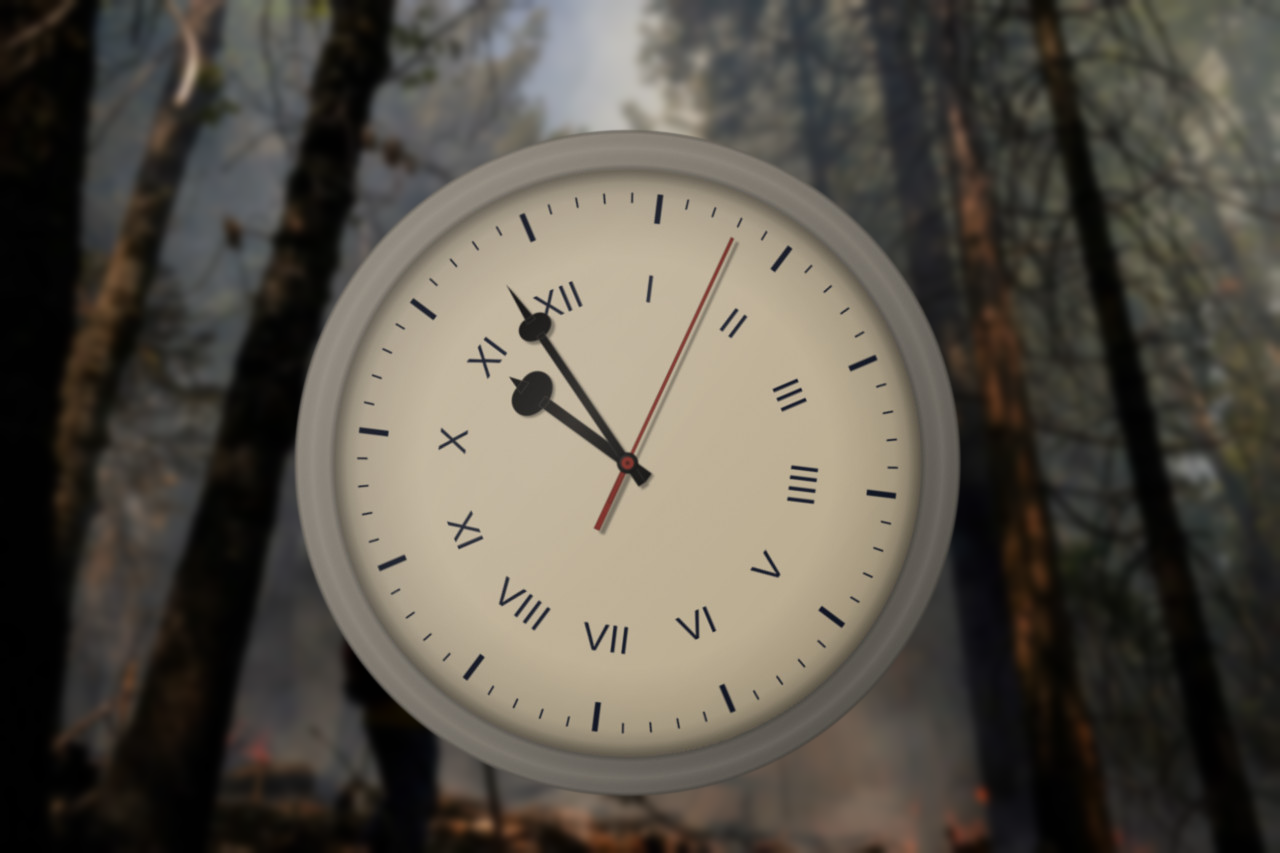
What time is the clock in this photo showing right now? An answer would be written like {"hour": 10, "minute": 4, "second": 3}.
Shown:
{"hour": 10, "minute": 58, "second": 8}
